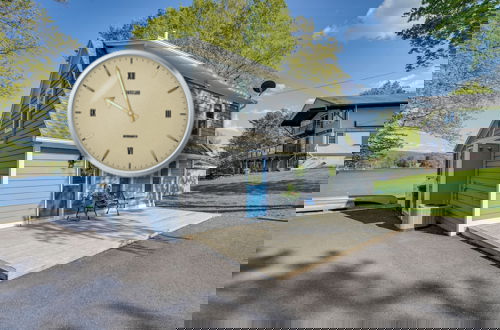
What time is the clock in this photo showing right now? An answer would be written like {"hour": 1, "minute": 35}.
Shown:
{"hour": 9, "minute": 57}
